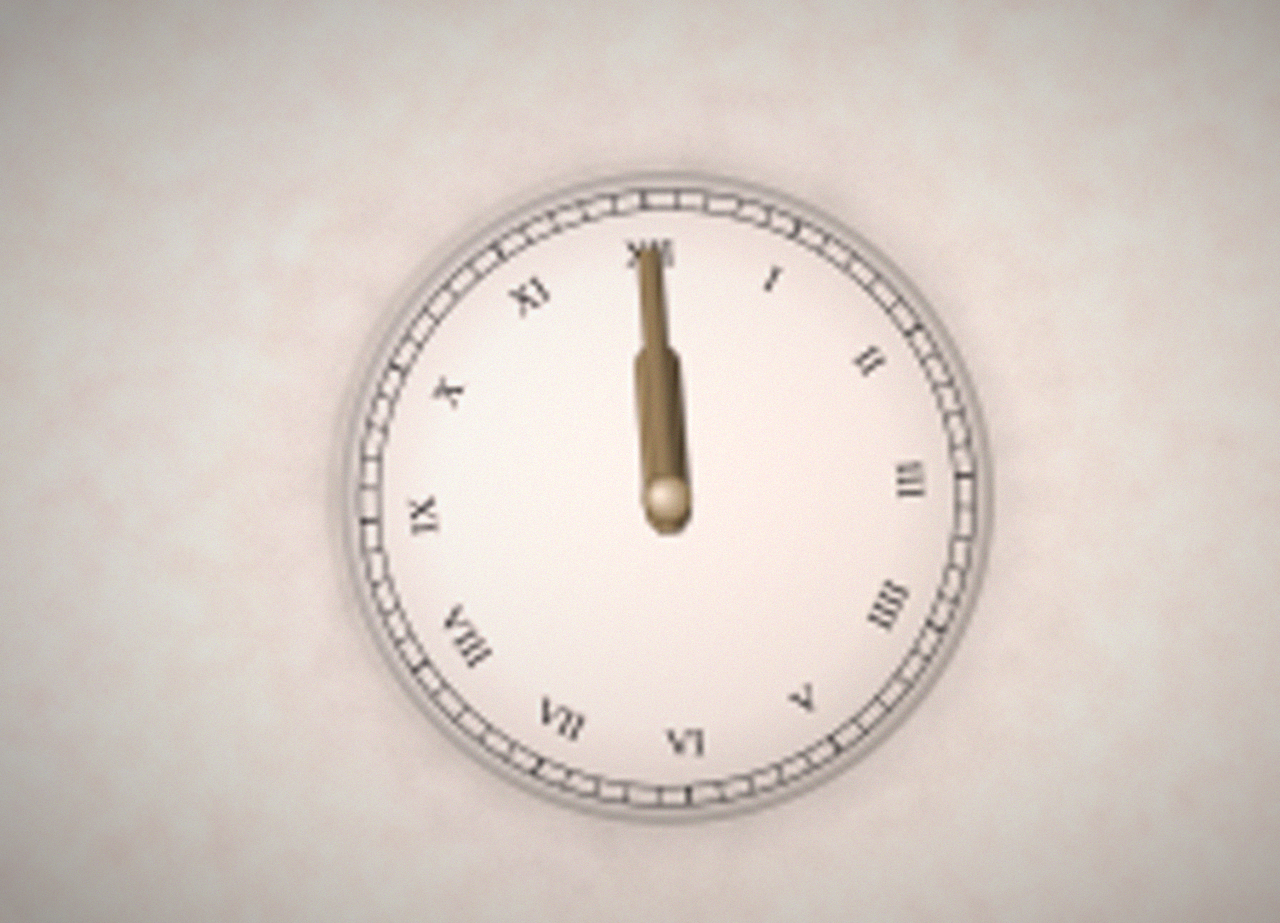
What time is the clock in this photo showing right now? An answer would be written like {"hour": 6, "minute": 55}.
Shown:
{"hour": 12, "minute": 0}
